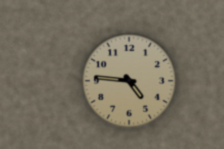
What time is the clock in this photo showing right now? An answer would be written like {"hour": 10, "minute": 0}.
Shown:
{"hour": 4, "minute": 46}
